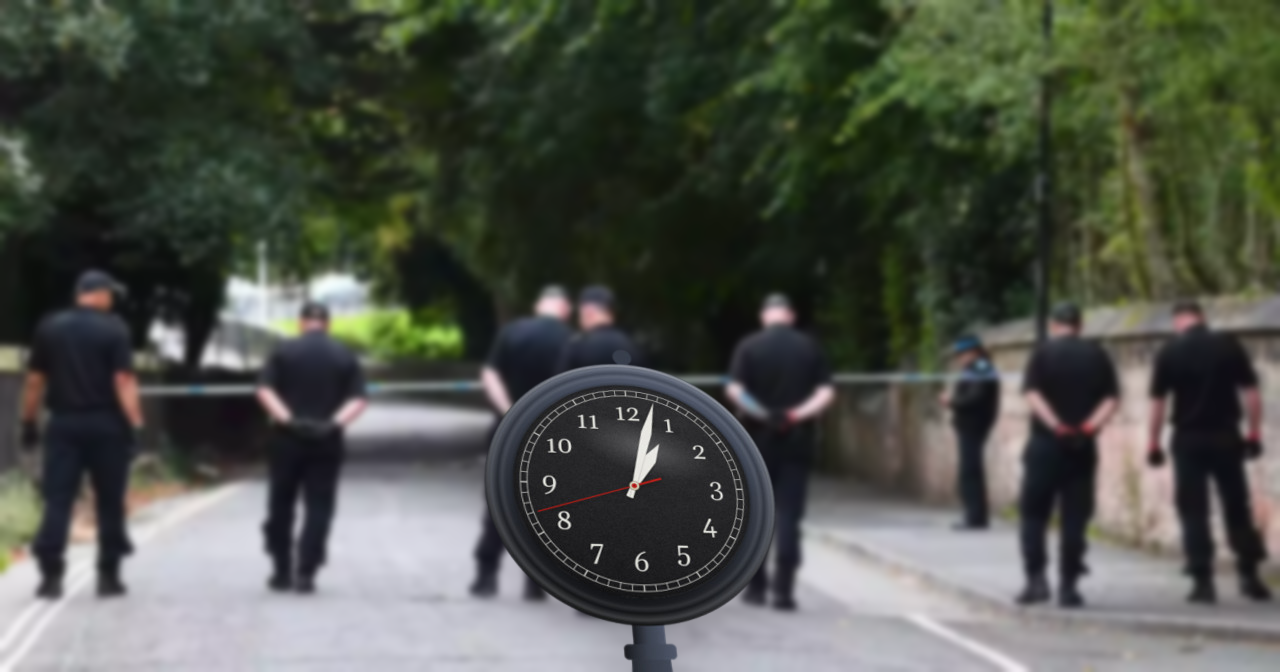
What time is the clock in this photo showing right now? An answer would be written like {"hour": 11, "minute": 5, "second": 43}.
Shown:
{"hour": 1, "minute": 2, "second": 42}
